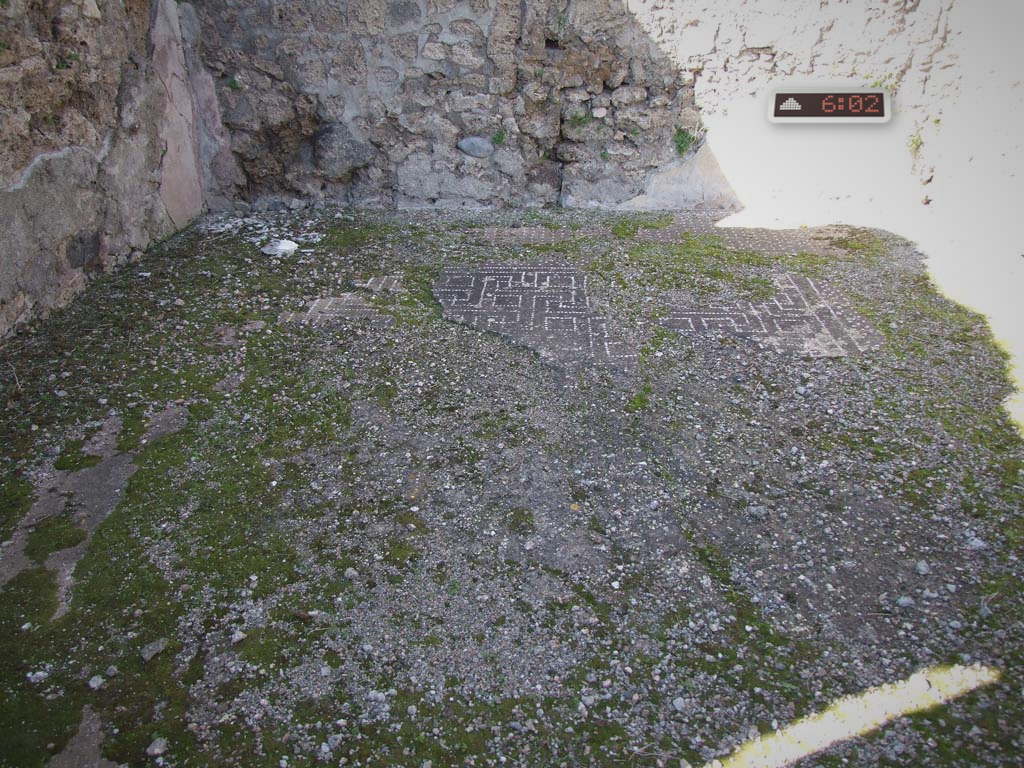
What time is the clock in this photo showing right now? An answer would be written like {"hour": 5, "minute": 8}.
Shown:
{"hour": 6, "minute": 2}
